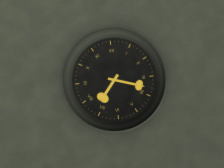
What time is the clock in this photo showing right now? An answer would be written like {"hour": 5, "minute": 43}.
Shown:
{"hour": 7, "minute": 18}
